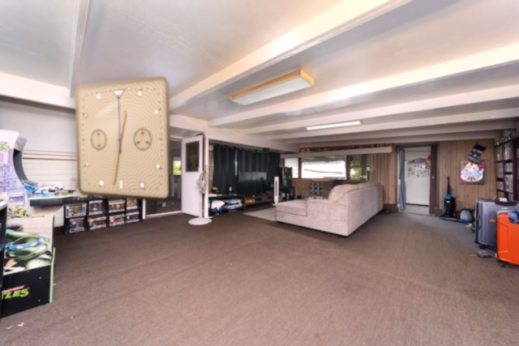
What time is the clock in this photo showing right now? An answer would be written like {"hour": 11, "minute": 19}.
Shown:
{"hour": 12, "minute": 32}
